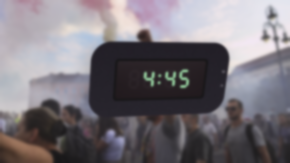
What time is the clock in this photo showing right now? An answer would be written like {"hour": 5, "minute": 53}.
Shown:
{"hour": 4, "minute": 45}
